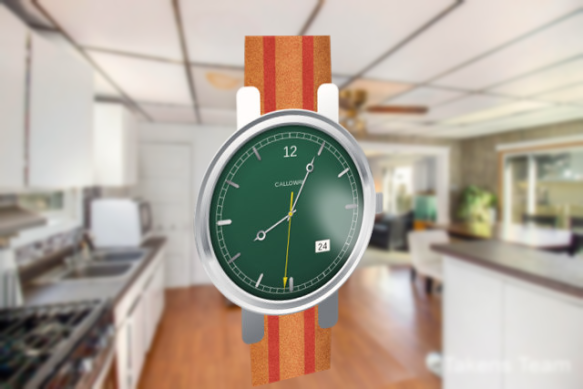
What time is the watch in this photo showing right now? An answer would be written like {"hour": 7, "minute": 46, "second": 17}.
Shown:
{"hour": 8, "minute": 4, "second": 31}
